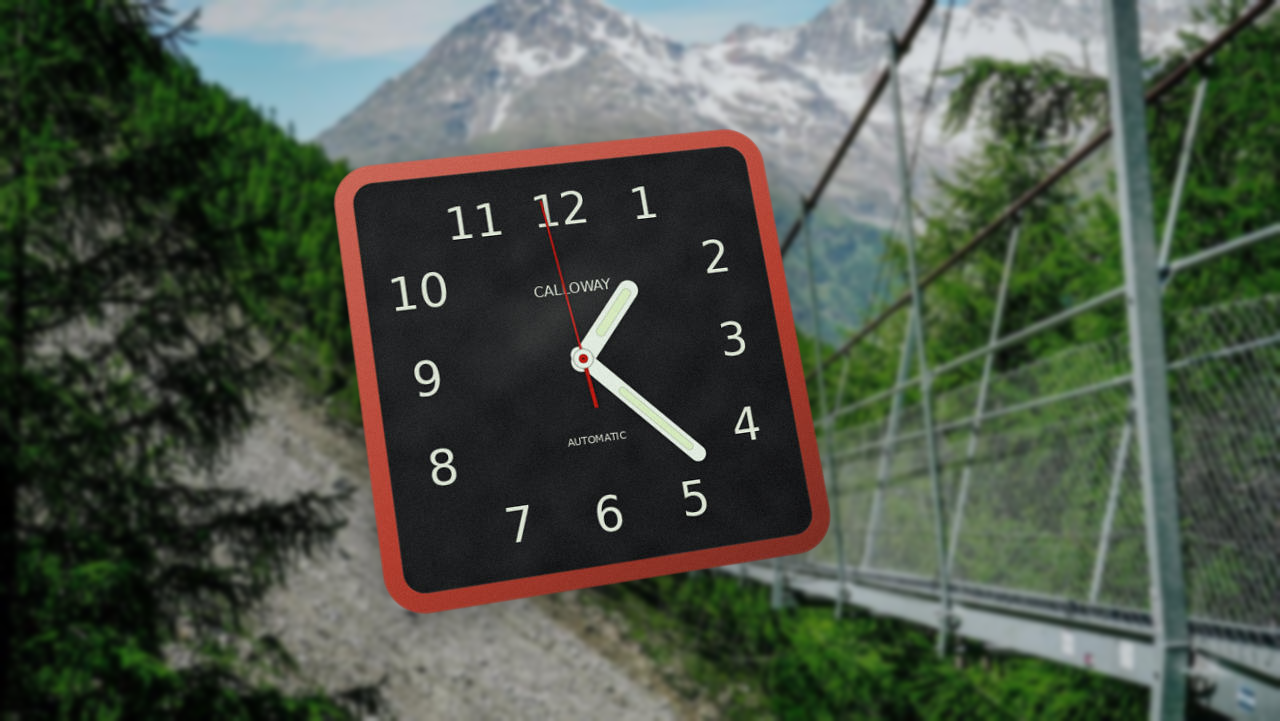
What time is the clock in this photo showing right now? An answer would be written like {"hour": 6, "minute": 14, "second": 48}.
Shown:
{"hour": 1, "minute": 22, "second": 59}
